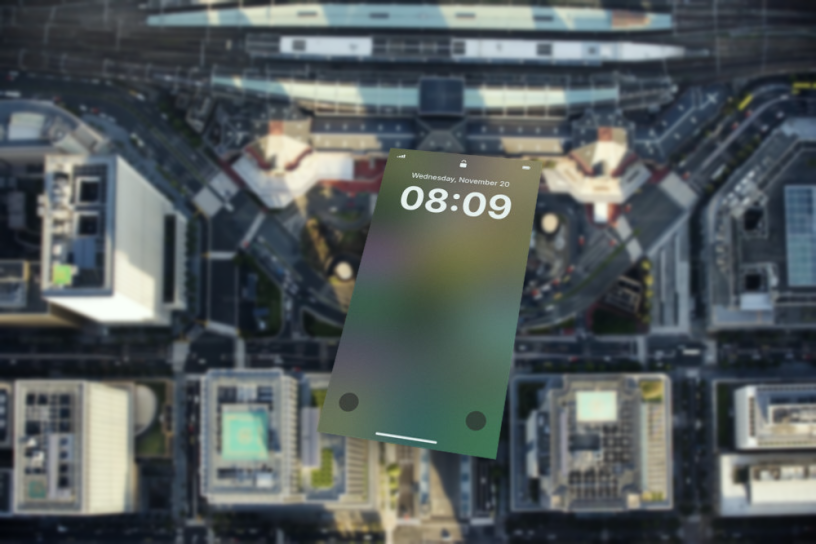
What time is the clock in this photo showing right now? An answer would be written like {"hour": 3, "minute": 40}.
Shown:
{"hour": 8, "minute": 9}
